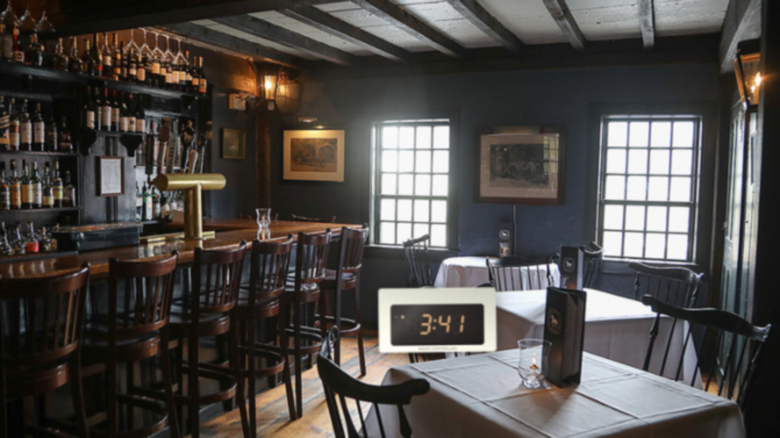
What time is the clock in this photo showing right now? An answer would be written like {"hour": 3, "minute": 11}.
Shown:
{"hour": 3, "minute": 41}
